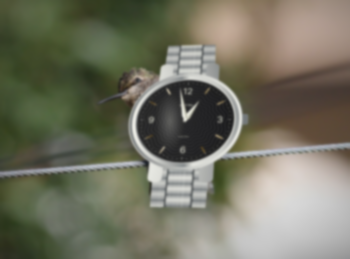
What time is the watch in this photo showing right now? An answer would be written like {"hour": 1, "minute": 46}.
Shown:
{"hour": 12, "minute": 58}
